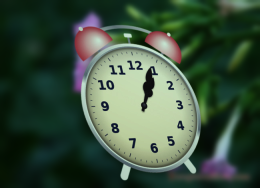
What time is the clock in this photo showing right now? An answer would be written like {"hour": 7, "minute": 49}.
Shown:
{"hour": 1, "minute": 4}
